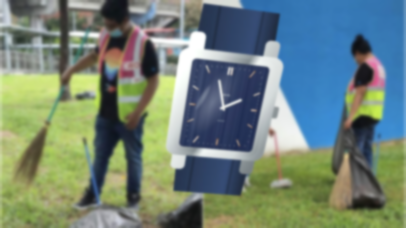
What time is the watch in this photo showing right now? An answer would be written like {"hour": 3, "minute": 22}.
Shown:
{"hour": 1, "minute": 57}
